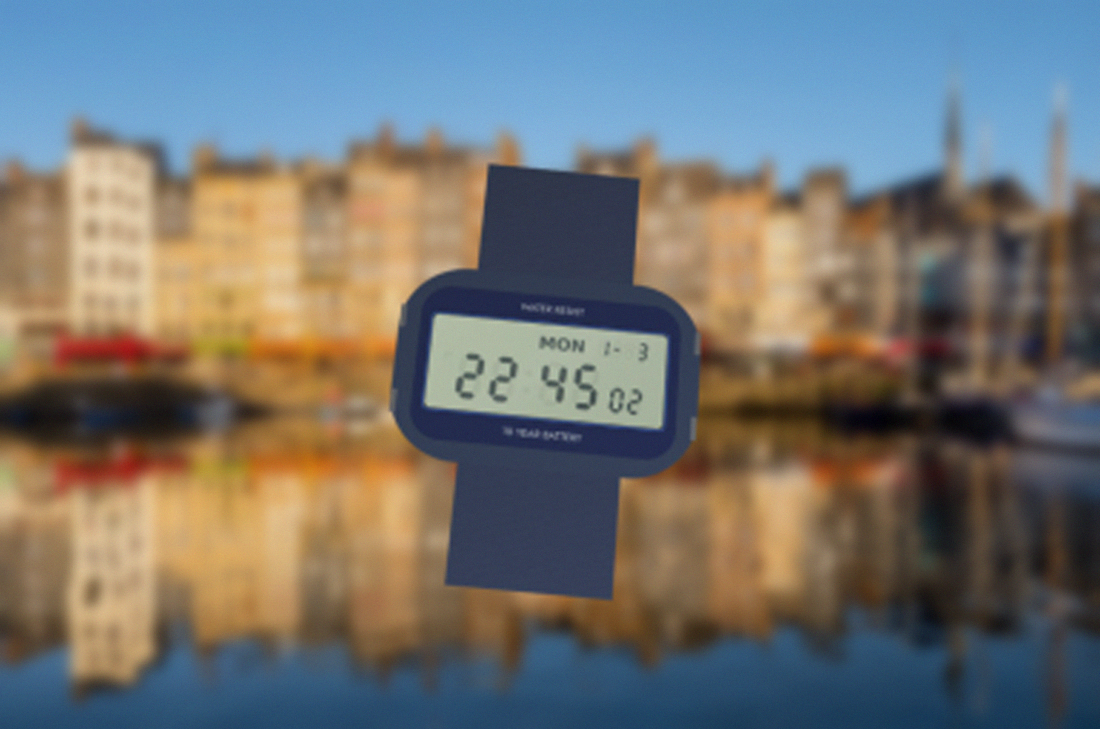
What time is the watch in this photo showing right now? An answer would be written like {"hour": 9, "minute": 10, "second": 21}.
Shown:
{"hour": 22, "minute": 45, "second": 2}
